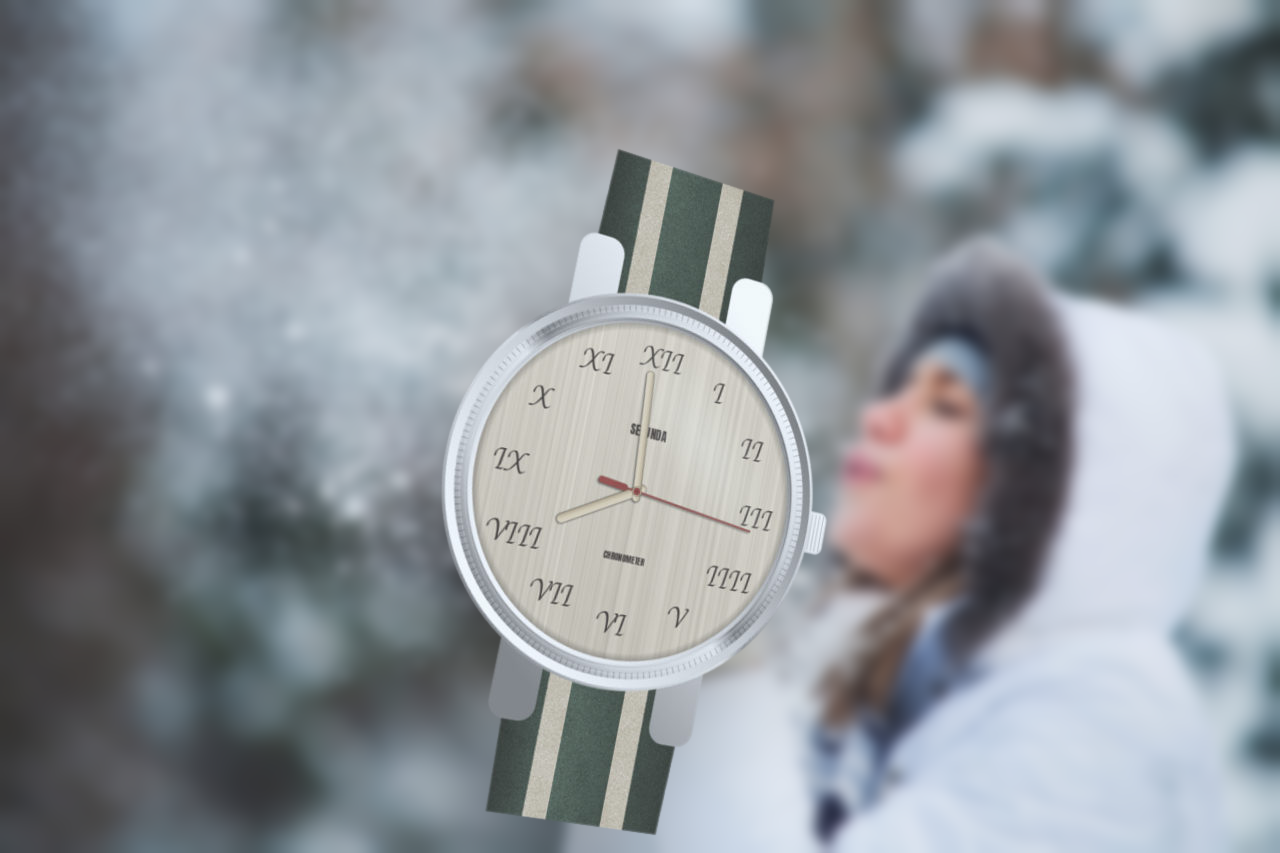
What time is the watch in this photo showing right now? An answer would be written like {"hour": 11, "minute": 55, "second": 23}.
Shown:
{"hour": 7, "minute": 59, "second": 16}
